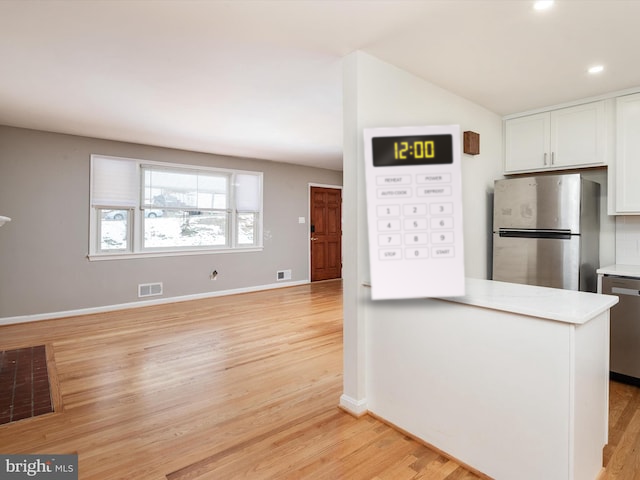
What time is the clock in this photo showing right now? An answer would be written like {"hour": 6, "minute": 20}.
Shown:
{"hour": 12, "minute": 0}
